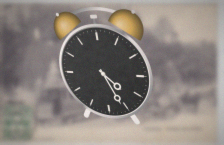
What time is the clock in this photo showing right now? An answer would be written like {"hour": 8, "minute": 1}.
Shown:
{"hour": 4, "minute": 26}
